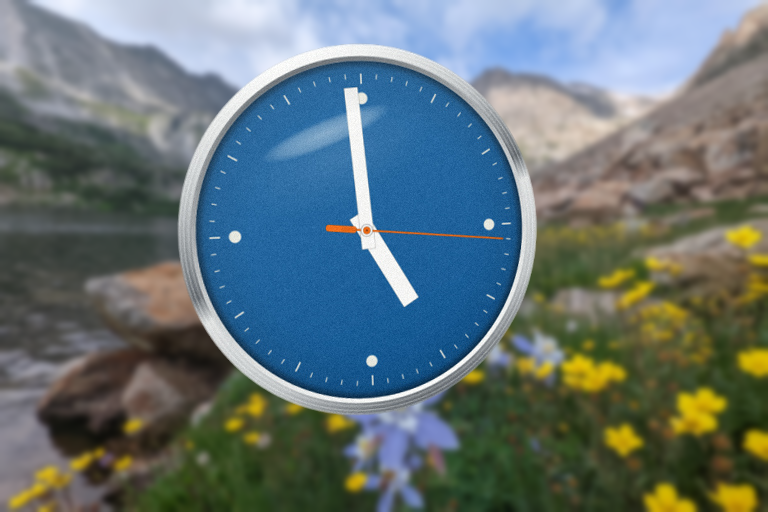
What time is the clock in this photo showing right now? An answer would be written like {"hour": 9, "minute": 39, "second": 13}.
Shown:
{"hour": 4, "minute": 59, "second": 16}
